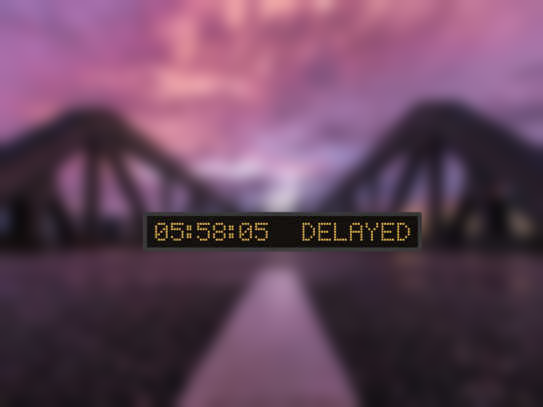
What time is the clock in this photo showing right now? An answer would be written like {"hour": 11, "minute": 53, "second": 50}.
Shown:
{"hour": 5, "minute": 58, "second": 5}
